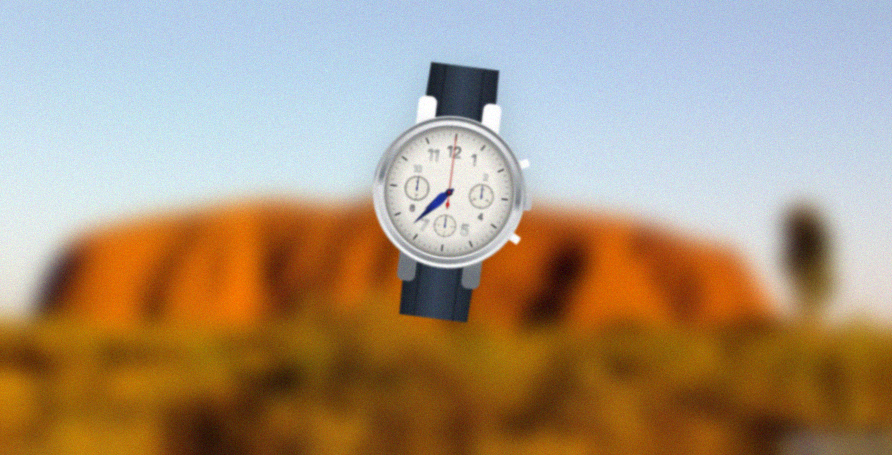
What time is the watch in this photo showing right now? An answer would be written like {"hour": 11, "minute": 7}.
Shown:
{"hour": 7, "minute": 37}
